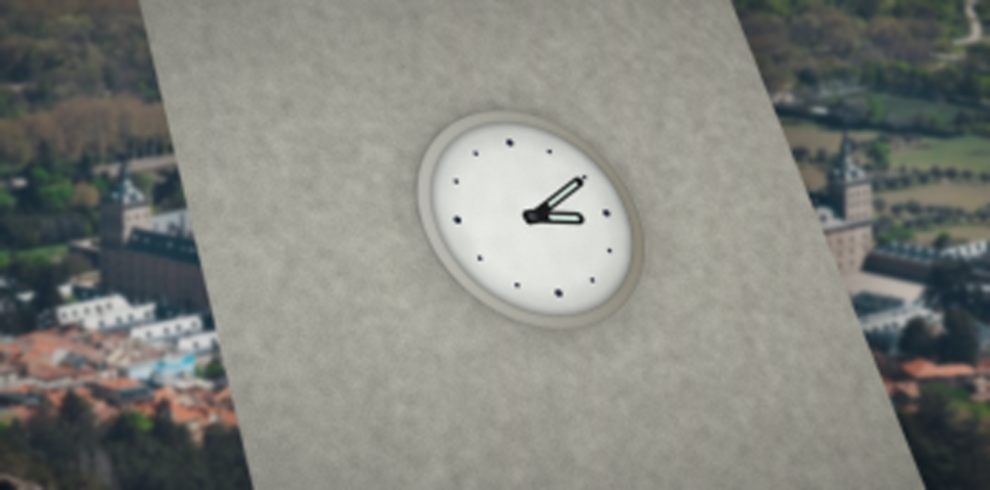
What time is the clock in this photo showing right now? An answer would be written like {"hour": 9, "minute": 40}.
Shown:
{"hour": 3, "minute": 10}
